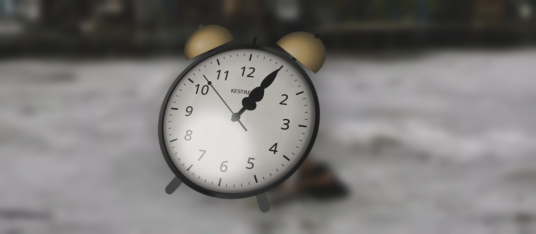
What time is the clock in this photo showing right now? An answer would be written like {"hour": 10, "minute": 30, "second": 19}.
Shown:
{"hour": 1, "minute": 4, "second": 52}
